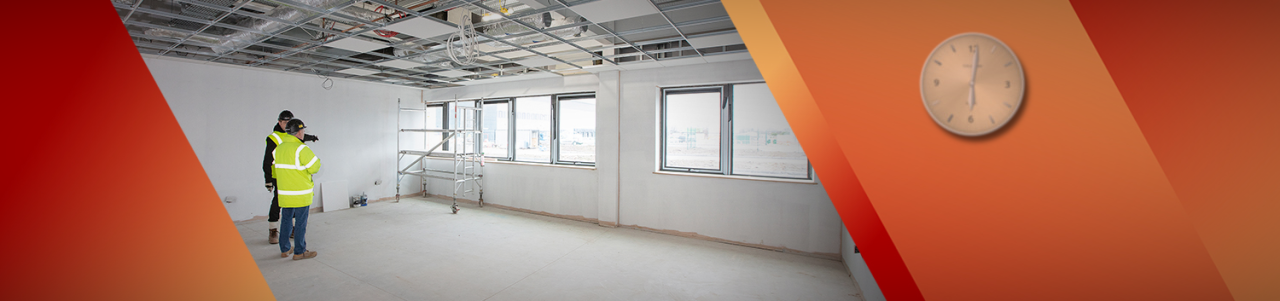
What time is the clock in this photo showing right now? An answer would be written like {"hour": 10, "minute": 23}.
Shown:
{"hour": 6, "minute": 1}
